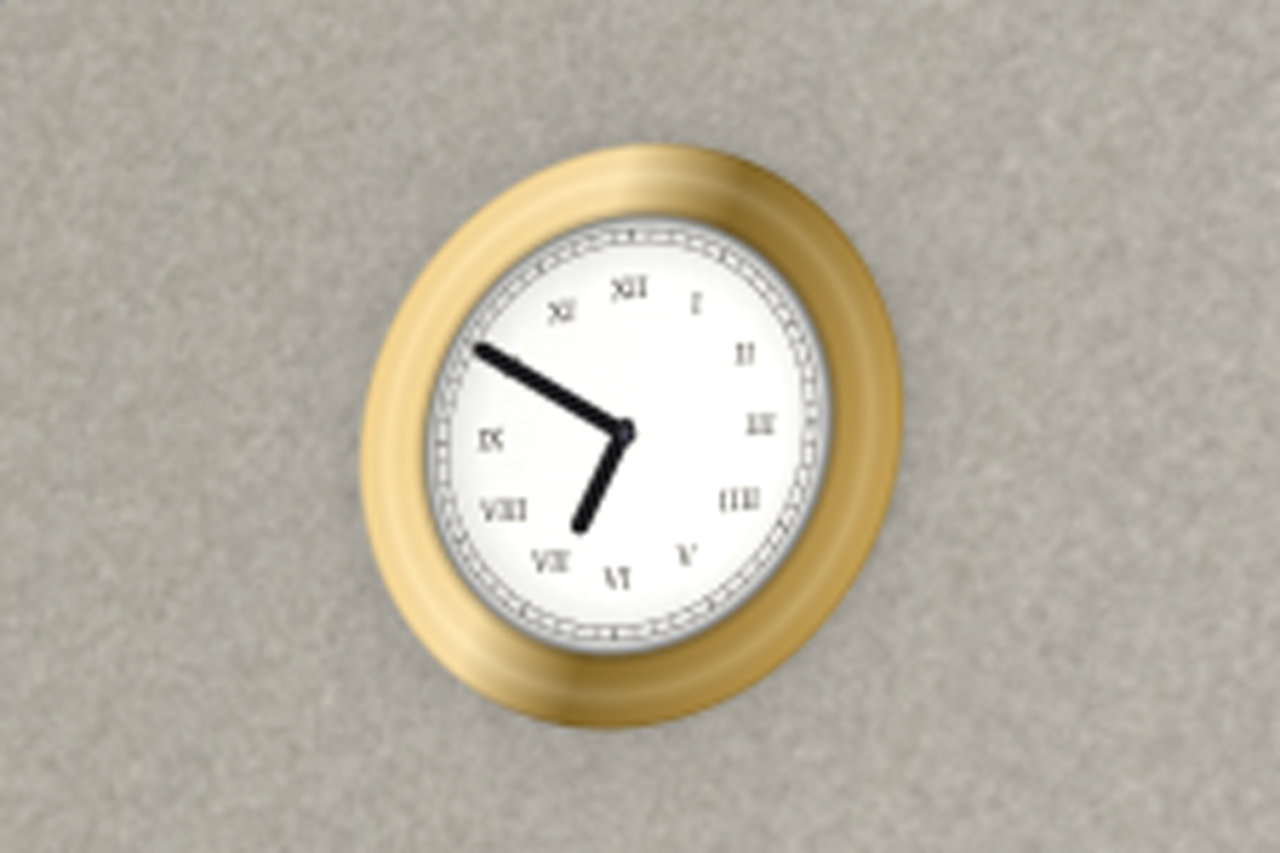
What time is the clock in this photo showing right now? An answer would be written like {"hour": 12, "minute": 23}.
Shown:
{"hour": 6, "minute": 50}
